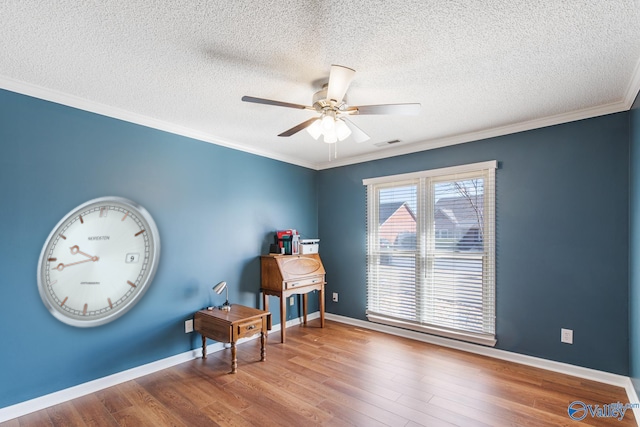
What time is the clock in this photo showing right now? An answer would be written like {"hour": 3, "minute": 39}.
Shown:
{"hour": 9, "minute": 43}
